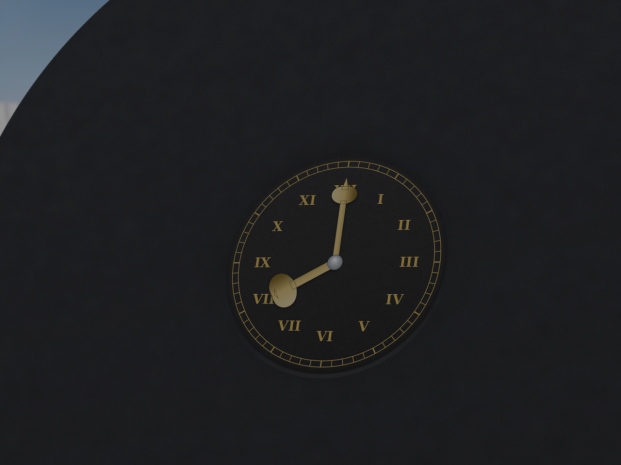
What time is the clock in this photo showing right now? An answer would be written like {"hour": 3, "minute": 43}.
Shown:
{"hour": 8, "minute": 0}
